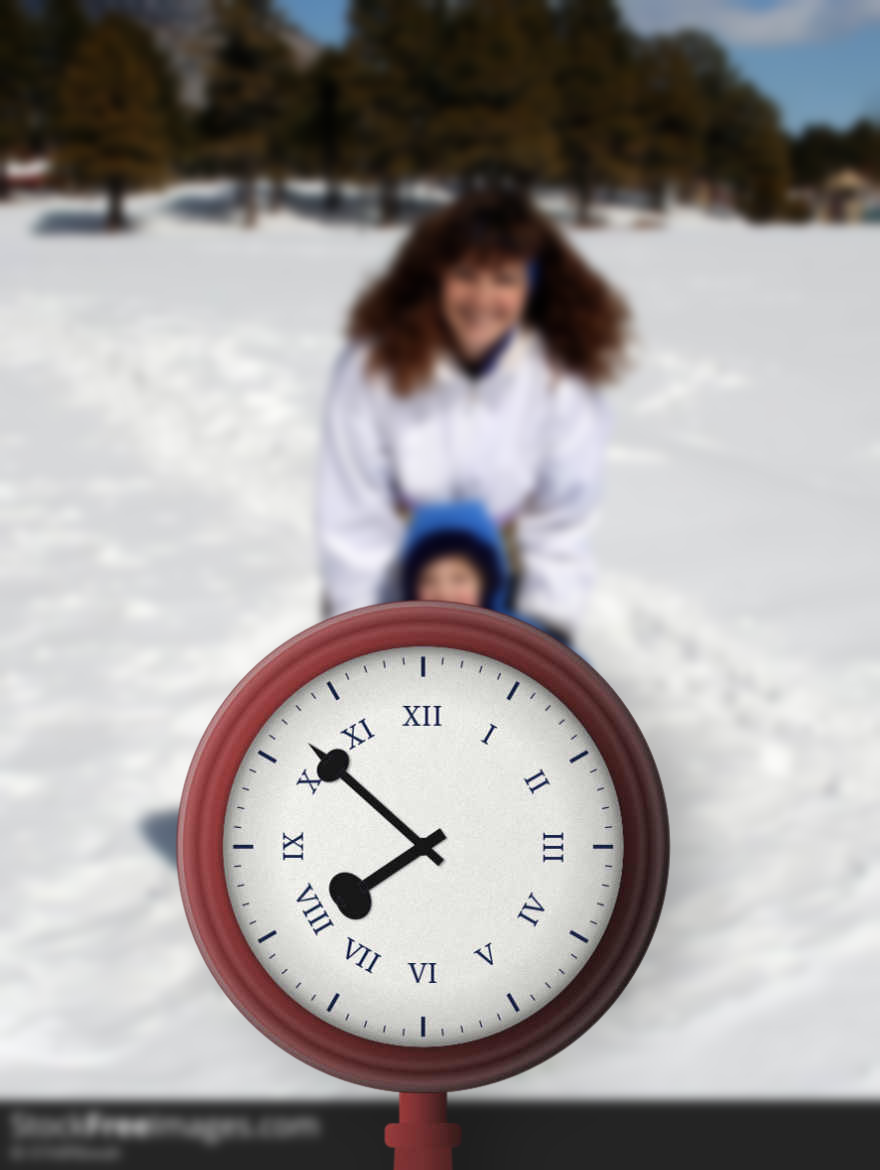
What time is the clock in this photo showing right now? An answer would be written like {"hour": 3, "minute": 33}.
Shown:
{"hour": 7, "minute": 52}
